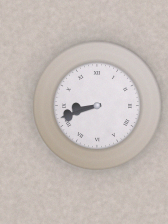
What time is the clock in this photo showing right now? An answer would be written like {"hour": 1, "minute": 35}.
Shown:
{"hour": 8, "minute": 42}
